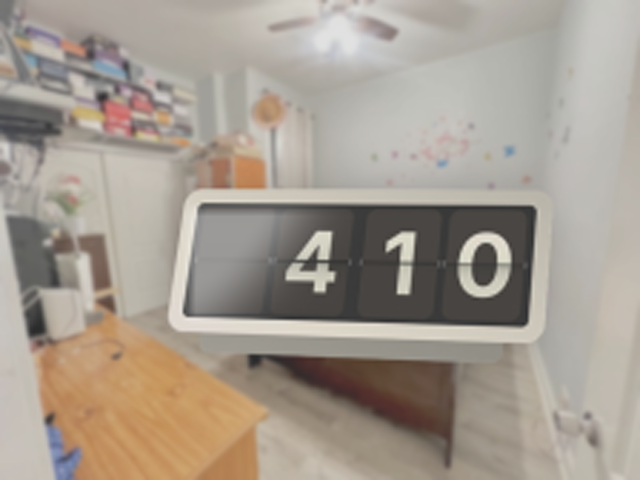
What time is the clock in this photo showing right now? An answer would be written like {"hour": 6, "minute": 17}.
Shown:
{"hour": 4, "minute": 10}
